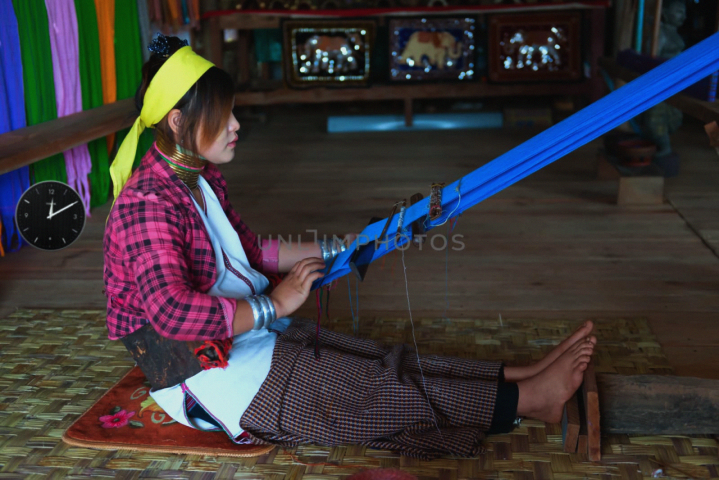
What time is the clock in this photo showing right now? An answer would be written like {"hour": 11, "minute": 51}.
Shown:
{"hour": 12, "minute": 10}
